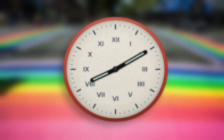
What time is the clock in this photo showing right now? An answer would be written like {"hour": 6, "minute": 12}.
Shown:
{"hour": 8, "minute": 10}
